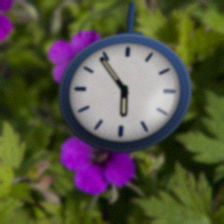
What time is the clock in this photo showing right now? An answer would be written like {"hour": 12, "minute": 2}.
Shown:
{"hour": 5, "minute": 54}
